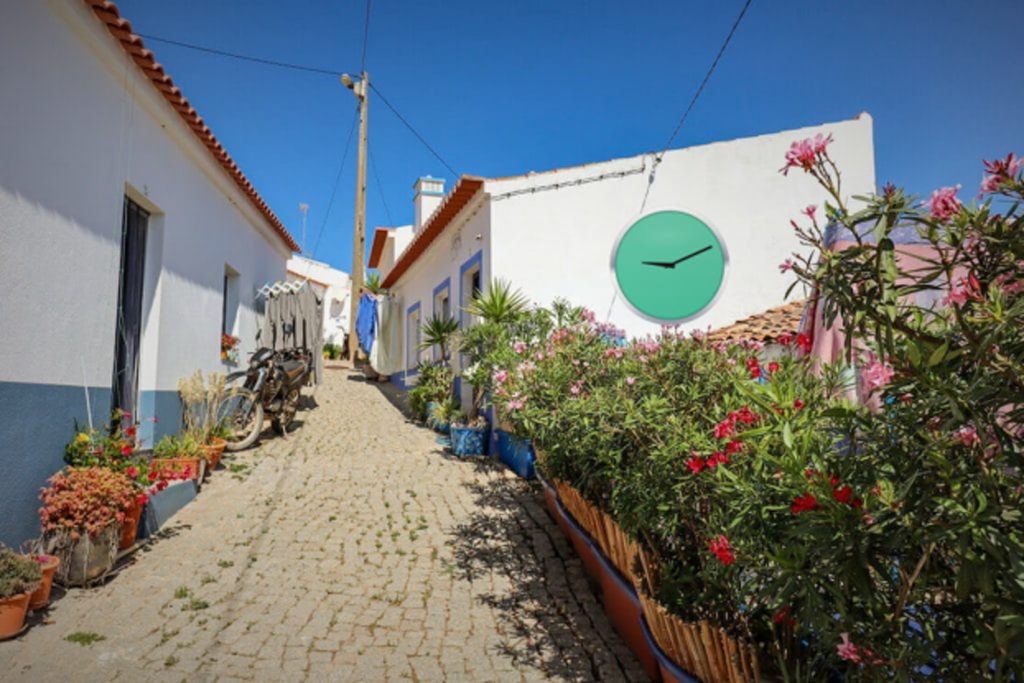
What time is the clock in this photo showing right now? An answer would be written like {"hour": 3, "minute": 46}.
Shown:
{"hour": 9, "minute": 11}
